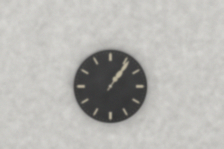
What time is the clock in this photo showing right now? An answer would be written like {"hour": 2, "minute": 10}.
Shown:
{"hour": 1, "minute": 6}
